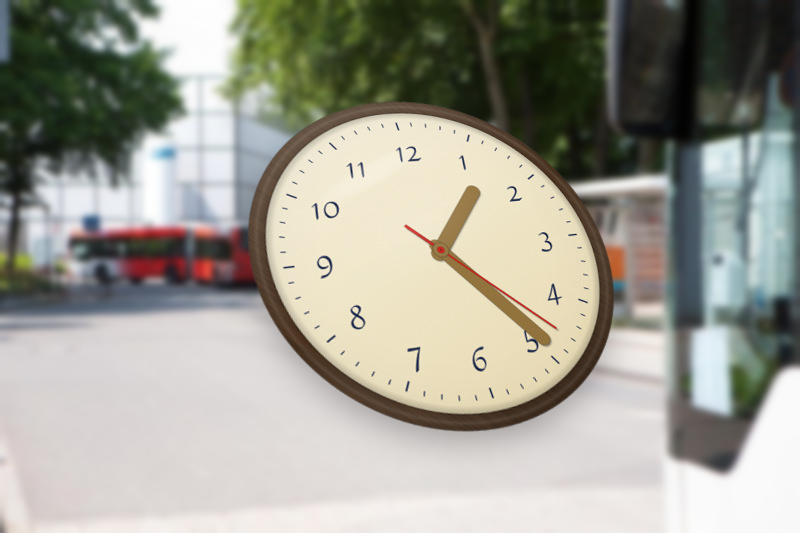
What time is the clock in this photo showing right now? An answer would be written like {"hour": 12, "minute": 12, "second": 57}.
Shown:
{"hour": 1, "minute": 24, "second": 23}
